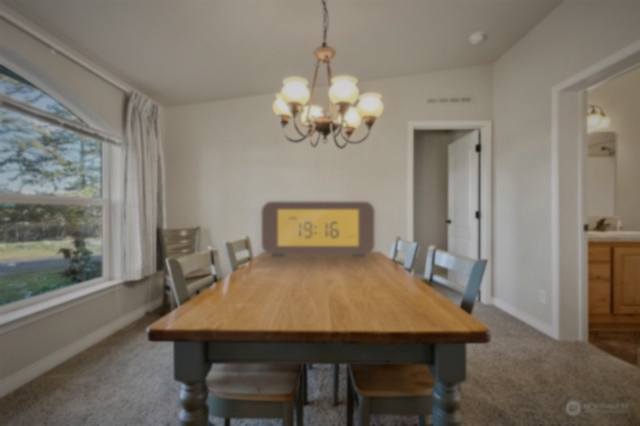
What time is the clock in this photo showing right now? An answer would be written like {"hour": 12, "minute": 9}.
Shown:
{"hour": 19, "minute": 16}
